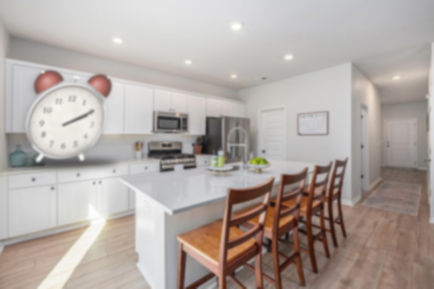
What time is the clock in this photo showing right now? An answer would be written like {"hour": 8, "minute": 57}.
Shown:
{"hour": 2, "minute": 10}
